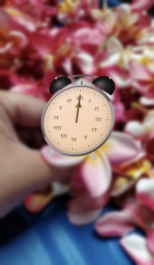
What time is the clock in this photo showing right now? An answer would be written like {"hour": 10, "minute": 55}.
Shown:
{"hour": 12, "minute": 0}
